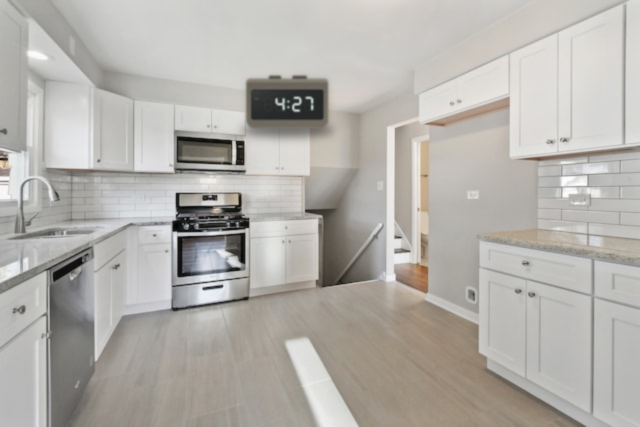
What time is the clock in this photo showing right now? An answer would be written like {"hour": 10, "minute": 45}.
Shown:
{"hour": 4, "minute": 27}
